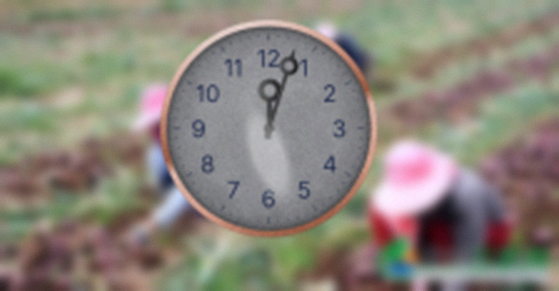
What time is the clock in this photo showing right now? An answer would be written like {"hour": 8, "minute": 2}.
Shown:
{"hour": 12, "minute": 3}
